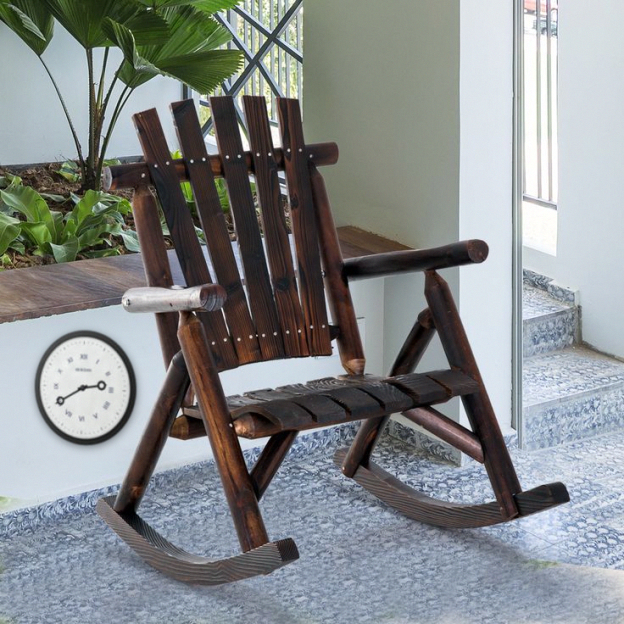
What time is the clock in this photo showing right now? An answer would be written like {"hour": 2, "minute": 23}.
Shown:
{"hour": 2, "minute": 40}
